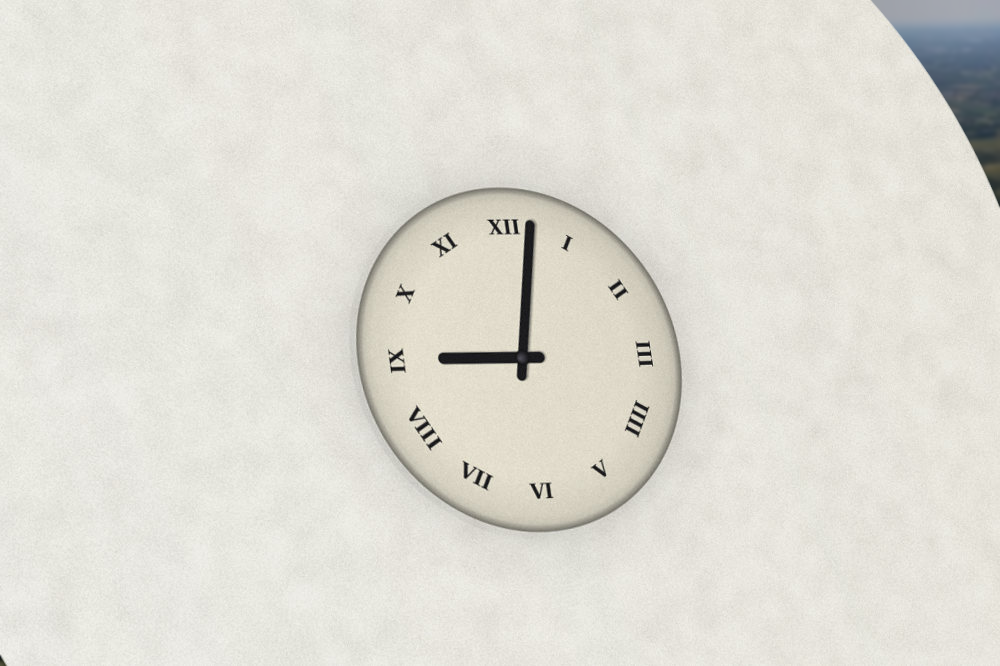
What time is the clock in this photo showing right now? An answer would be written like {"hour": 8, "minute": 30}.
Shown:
{"hour": 9, "minute": 2}
